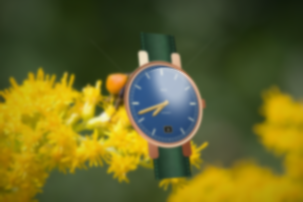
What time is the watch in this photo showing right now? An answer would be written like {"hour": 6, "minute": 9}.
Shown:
{"hour": 7, "minute": 42}
